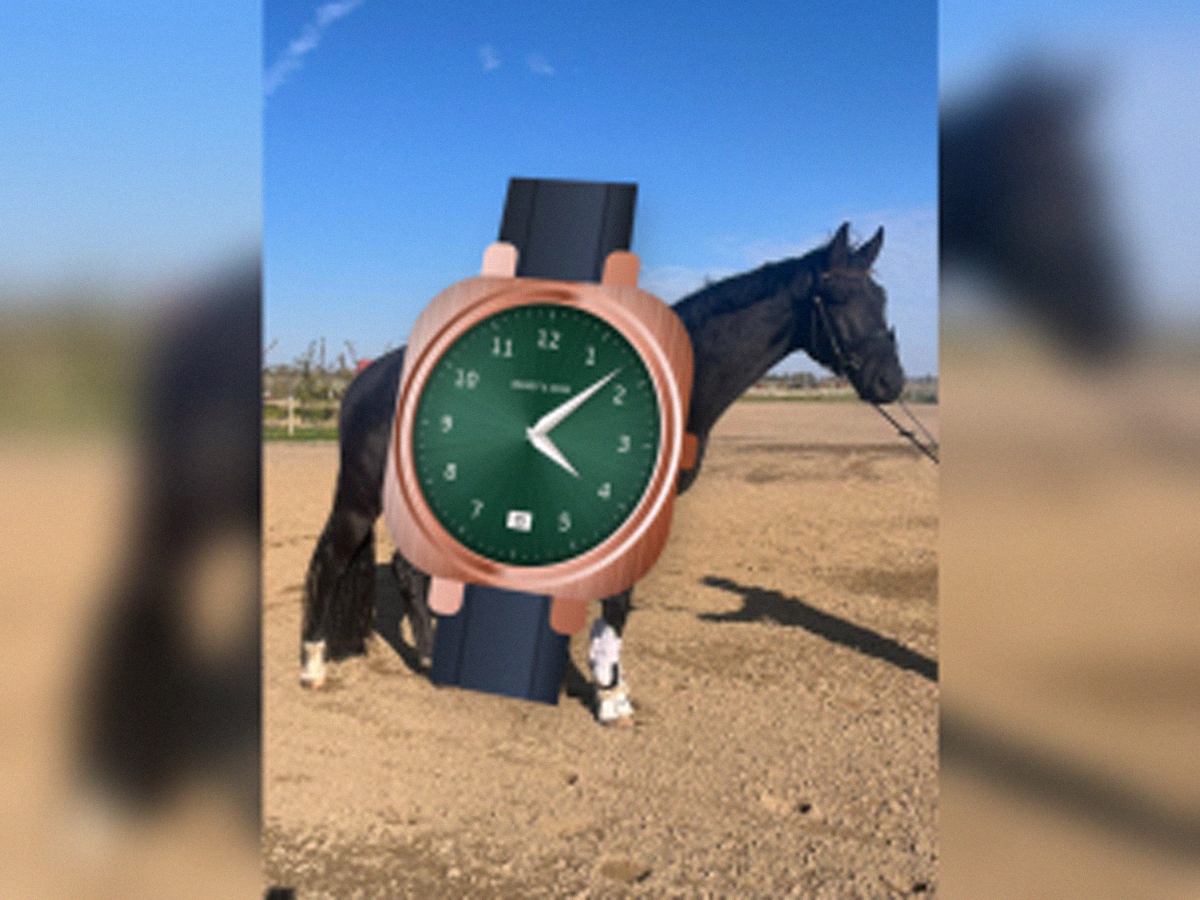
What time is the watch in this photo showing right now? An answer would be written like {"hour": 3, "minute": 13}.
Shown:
{"hour": 4, "minute": 8}
